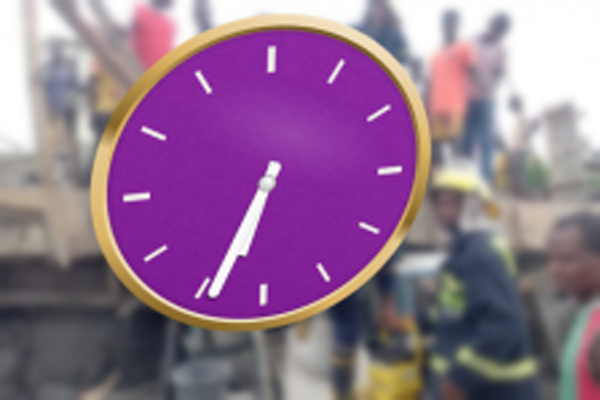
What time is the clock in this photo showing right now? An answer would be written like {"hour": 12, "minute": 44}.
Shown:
{"hour": 6, "minute": 34}
